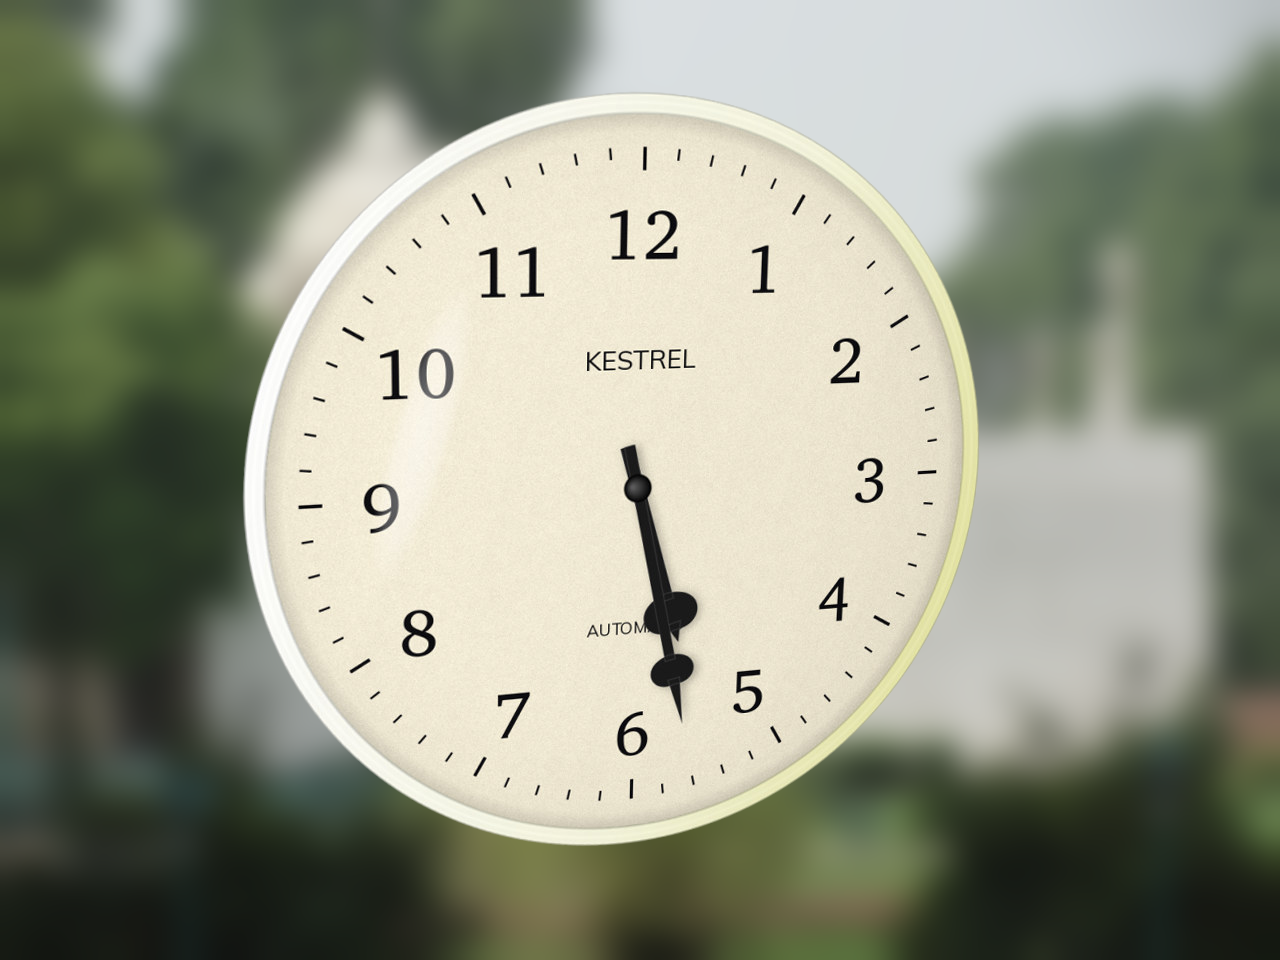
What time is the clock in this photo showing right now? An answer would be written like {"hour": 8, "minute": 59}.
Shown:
{"hour": 5, "minute": 28}
